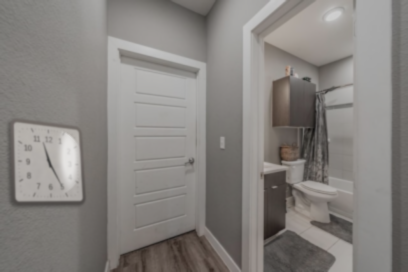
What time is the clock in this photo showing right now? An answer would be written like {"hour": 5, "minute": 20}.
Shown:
{"hour": 11, "minute": 25}
